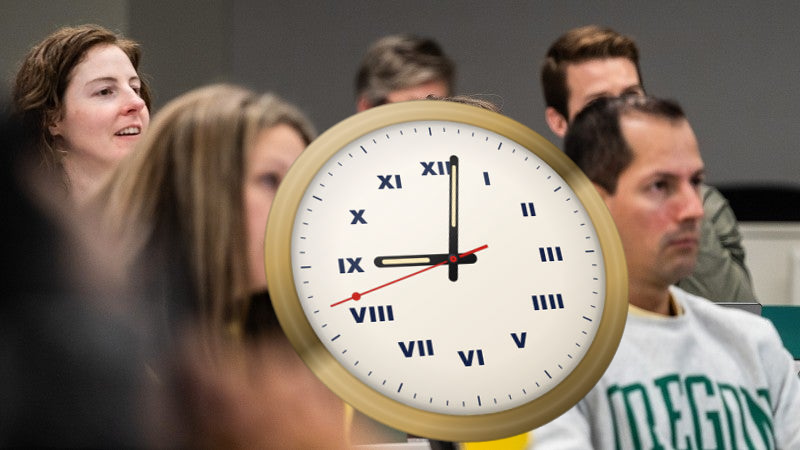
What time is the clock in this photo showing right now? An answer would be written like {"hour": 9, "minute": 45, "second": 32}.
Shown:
{"hour": 9, "minute": 1, "second": 42}
